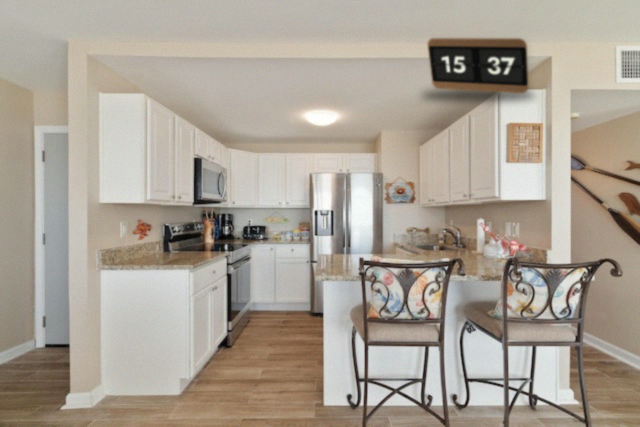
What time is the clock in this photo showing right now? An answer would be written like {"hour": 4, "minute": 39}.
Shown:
{"hour": 15, "minute": 37}
